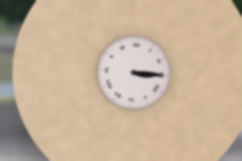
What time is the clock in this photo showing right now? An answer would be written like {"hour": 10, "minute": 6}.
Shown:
{"hour": 3, "minute": 15}
